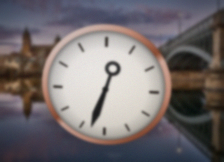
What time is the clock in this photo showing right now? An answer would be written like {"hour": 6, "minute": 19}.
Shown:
{"hour": 12, "minute": 33}
